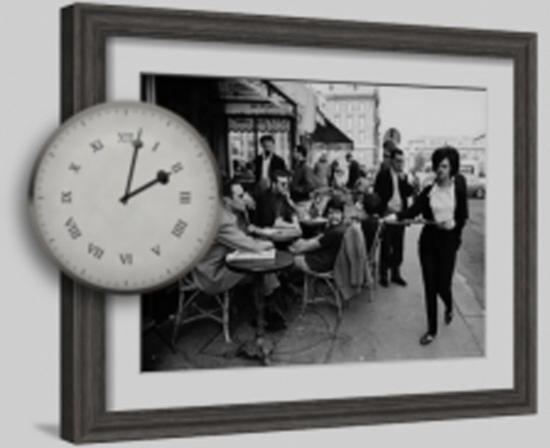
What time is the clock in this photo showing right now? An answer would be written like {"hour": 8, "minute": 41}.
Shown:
{"hour": 2, "minute": 2}
